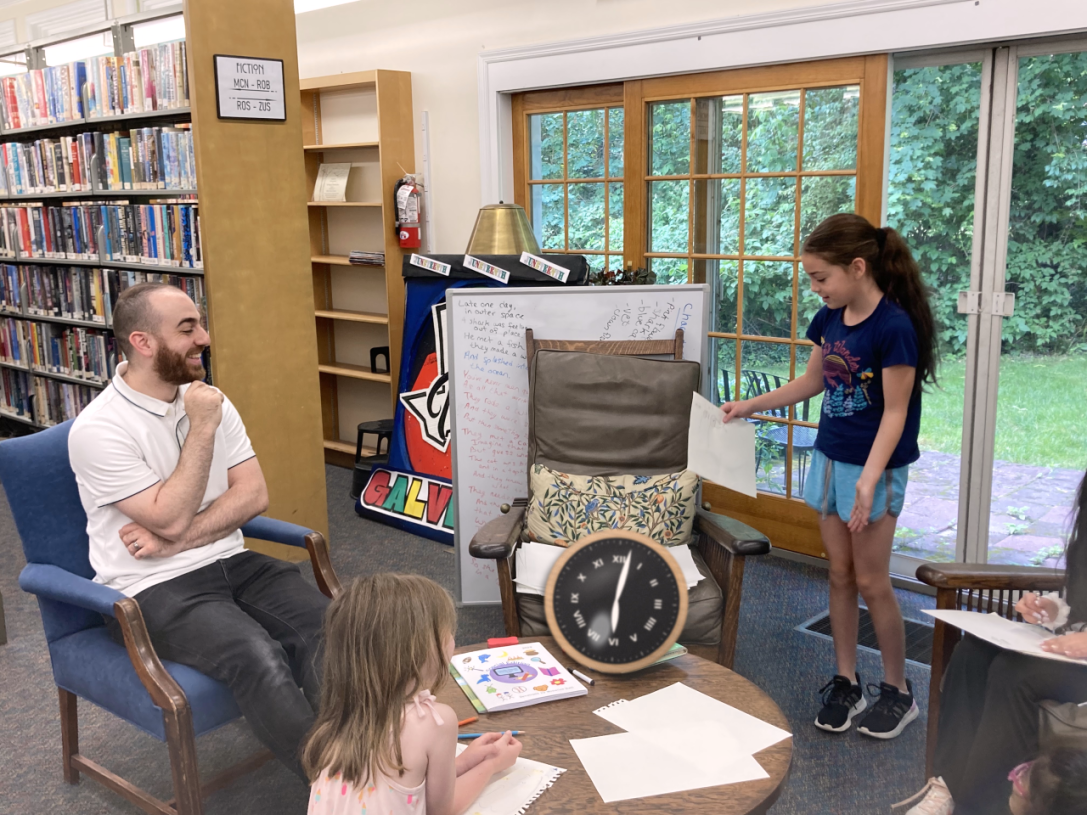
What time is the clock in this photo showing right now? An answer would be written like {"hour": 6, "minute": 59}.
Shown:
{"hour": 6, "minute": 2}
